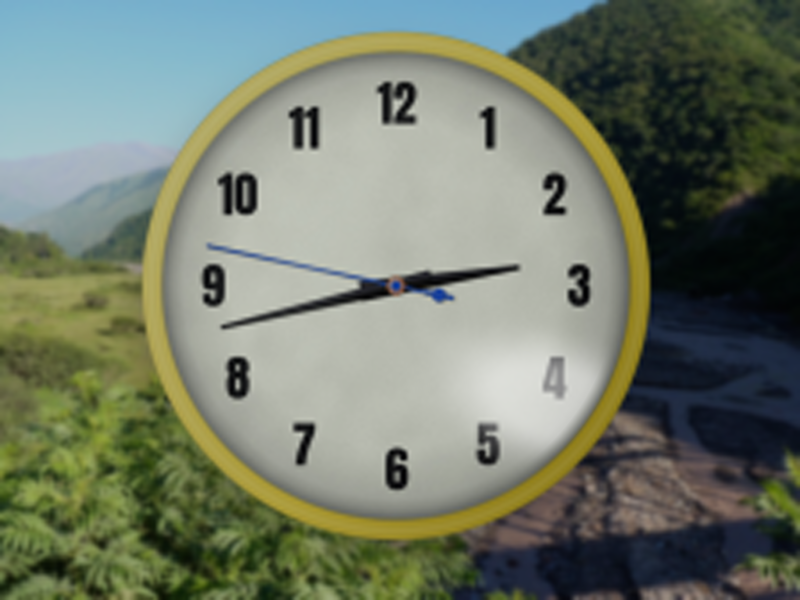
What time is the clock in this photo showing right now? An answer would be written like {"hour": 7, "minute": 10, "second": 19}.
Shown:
{"hour": 2, "minute": 42, "second": 47}
